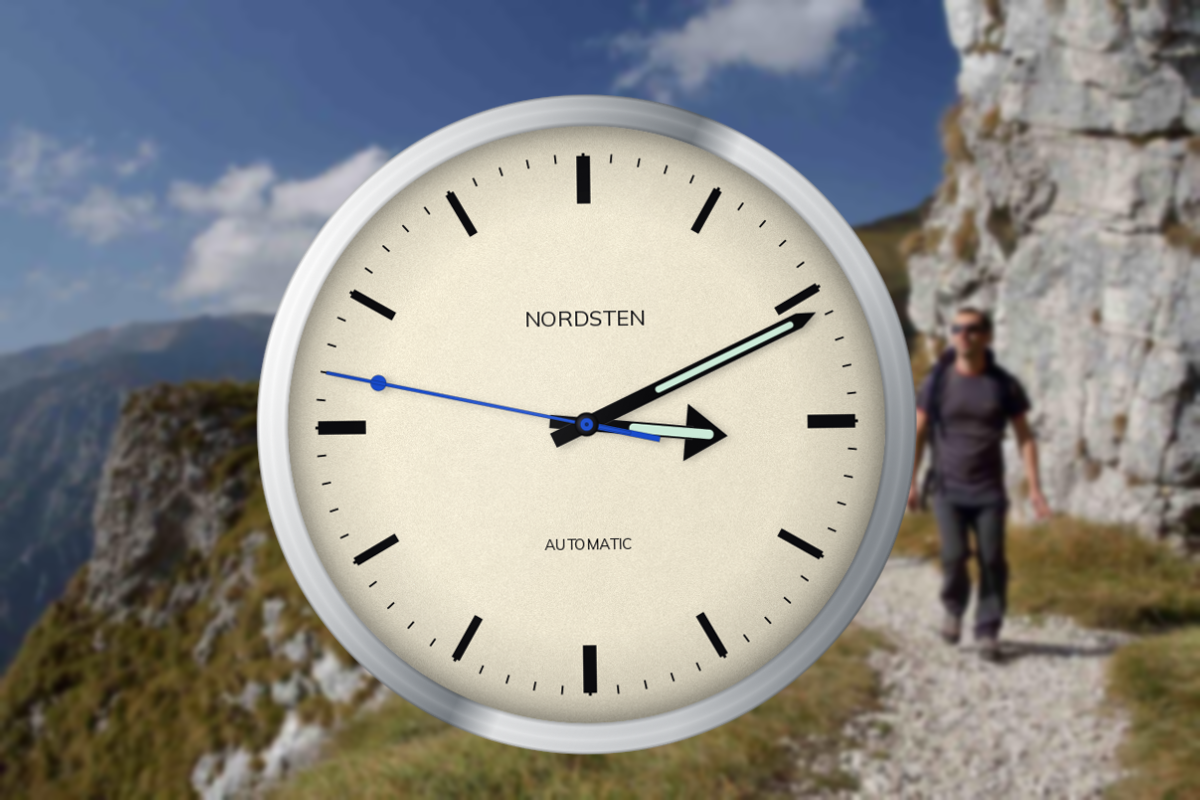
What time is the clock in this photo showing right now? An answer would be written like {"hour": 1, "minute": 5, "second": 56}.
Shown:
{"hour": 3, "minute": 10, "second": 47}
